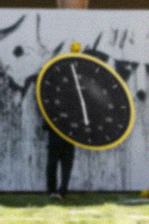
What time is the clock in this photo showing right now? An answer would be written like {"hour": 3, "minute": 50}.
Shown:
{"hour": 5, "minute": 59}
